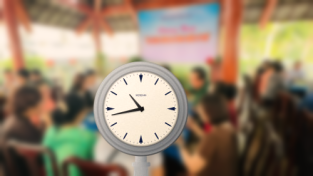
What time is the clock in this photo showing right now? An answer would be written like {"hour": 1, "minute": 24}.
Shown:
{"hour": 10, "minute": 43}
